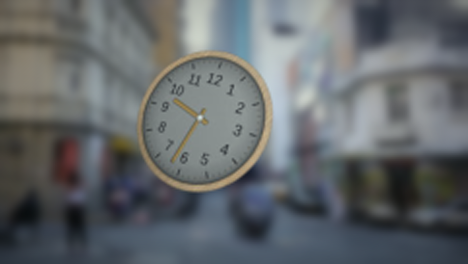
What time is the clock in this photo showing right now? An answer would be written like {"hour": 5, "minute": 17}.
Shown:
{"hour": 9, "minute": 32}
